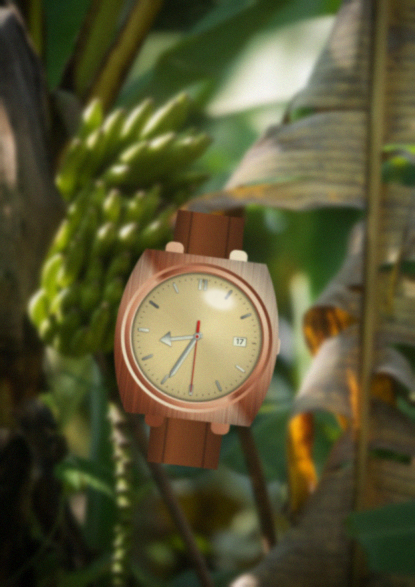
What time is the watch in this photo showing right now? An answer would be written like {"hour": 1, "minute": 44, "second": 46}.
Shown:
{"hour": 8, "minute": 34, "second": 30}
